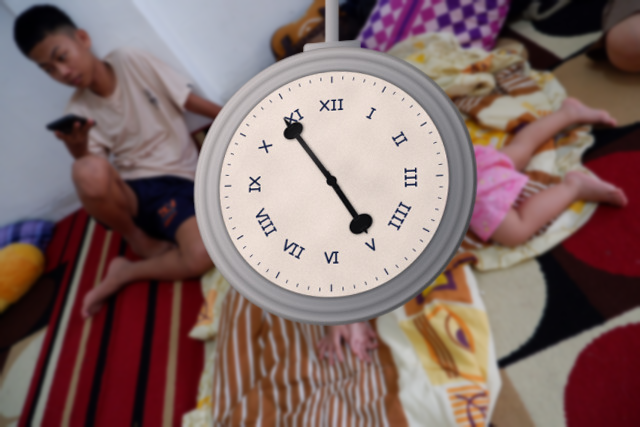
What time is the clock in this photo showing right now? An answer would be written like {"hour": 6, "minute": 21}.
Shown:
{"hour": 4, "minute": 54}
